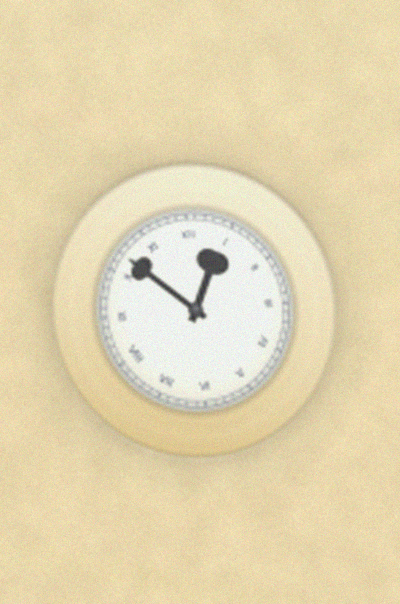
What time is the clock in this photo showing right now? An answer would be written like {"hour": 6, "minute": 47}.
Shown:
{"hour": 12, "minute": 52}
